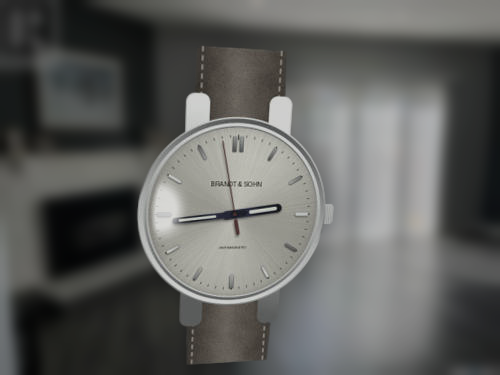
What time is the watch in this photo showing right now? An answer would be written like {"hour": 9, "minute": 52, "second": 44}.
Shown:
{"hour": 2, "minute": 43, "second": 58}
